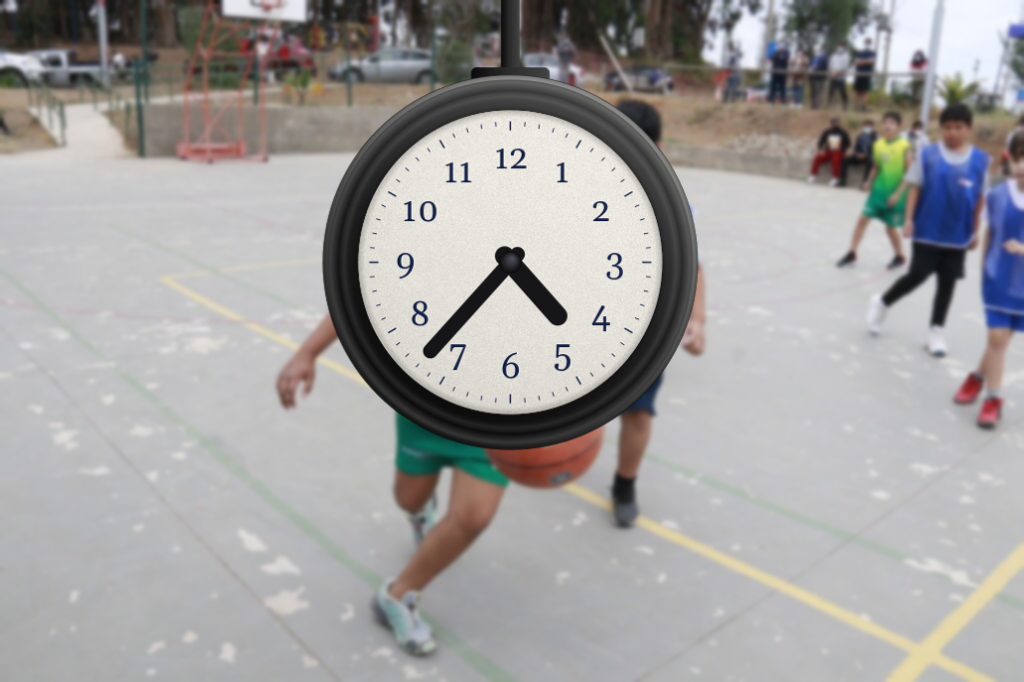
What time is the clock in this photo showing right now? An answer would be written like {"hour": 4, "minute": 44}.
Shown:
{"hour": 4, "minute": 37}
